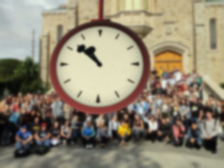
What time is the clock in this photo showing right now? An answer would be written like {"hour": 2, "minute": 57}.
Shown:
{"hour": 10, "minute": 52}
